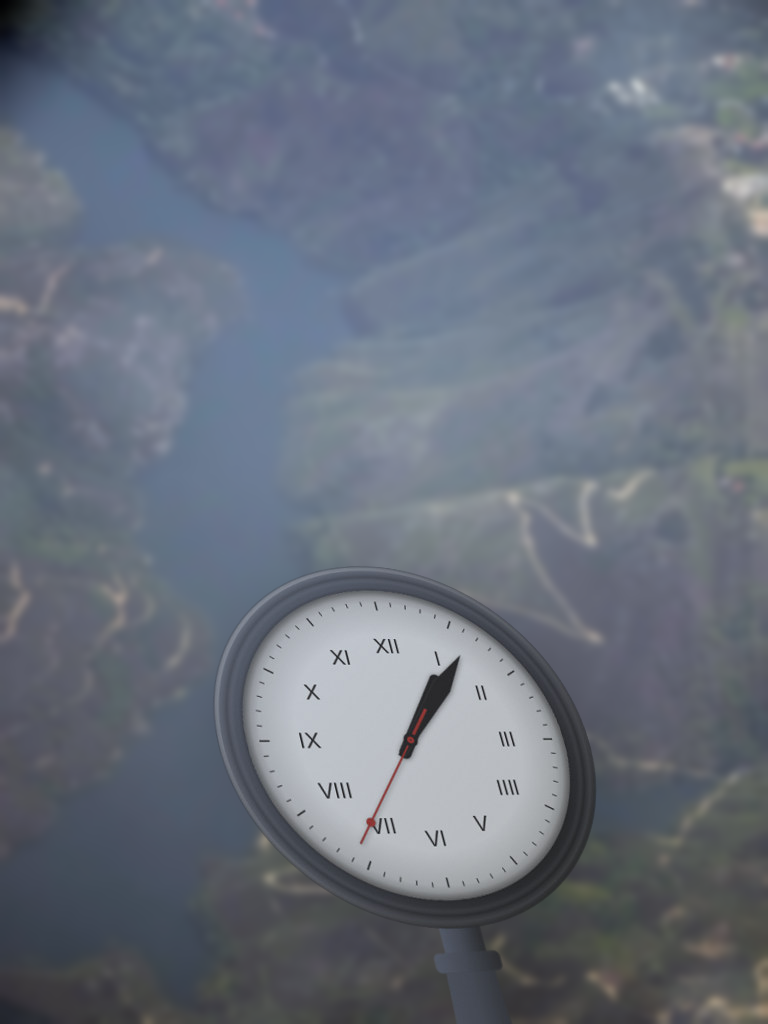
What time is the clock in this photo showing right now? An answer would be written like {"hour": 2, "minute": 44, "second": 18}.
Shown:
{"hour": 1, "minute": 6, "second": 36}
